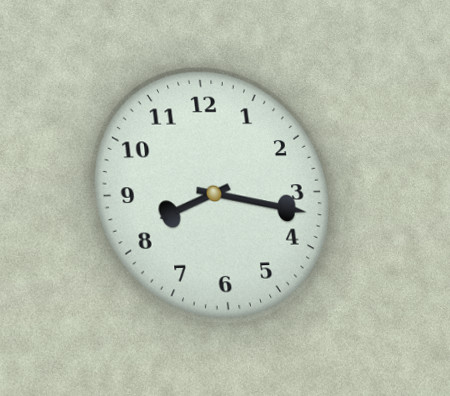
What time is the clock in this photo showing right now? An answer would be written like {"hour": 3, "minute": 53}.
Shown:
{"hour": 8, "minute": 17}
